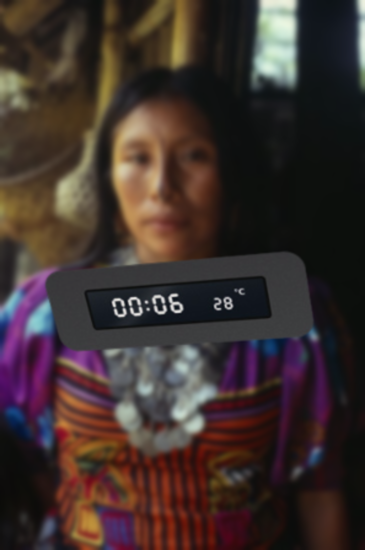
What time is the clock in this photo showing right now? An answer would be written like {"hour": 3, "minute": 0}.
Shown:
{"hour": 0, "minute": 6}
